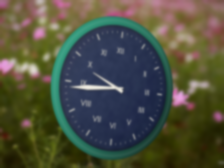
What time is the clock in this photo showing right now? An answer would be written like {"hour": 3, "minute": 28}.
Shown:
{"hour": 9, "minute": 44}
